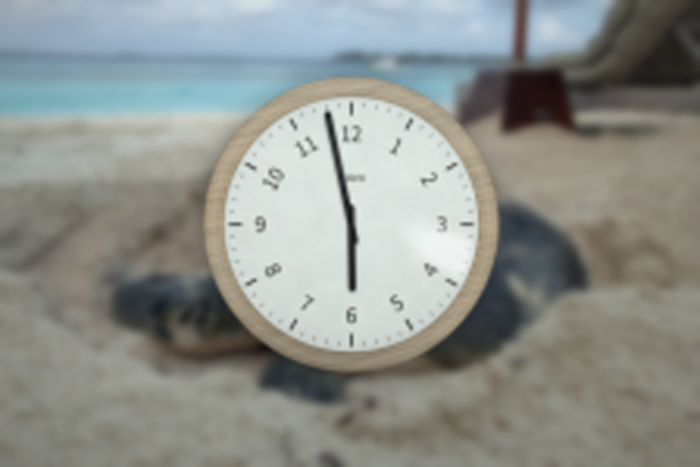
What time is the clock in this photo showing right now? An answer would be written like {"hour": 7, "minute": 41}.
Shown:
{"hour": 5, "minute": 58}
